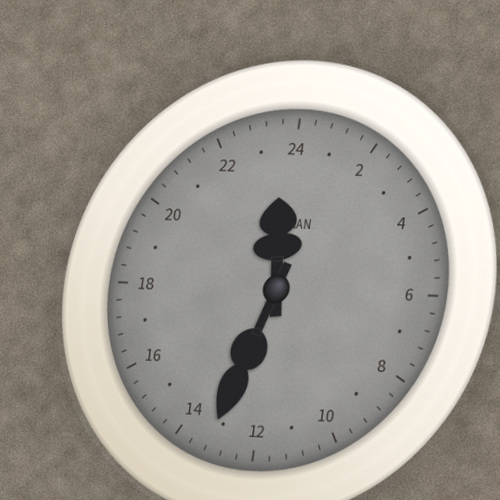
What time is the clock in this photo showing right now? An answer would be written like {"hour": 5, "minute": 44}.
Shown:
{"hour": 23, "minute": 33}
